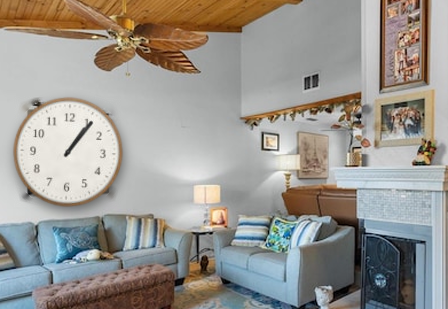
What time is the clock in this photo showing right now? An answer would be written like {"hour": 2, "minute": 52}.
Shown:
{"hour": 1, "minute": 6}
